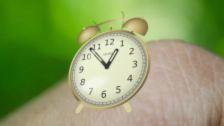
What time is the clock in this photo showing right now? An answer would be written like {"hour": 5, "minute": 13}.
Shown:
{"hour": 12, "minute": 53}
